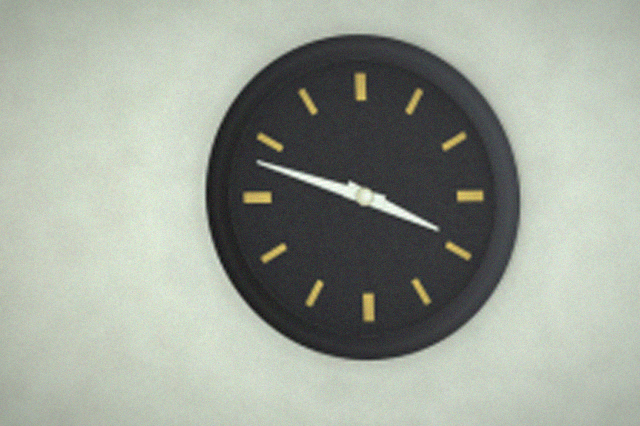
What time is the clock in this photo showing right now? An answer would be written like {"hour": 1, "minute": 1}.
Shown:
{"hour": 3, "minute": 48}
